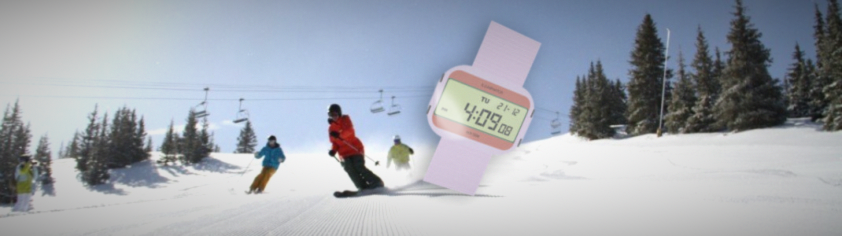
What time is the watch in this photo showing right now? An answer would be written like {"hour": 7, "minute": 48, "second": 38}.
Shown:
{"hour": 4, "minute": 9, "second": 8}
